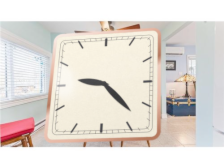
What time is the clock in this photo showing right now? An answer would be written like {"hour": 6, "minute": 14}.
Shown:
{"hour": 9, "minute": 23}
